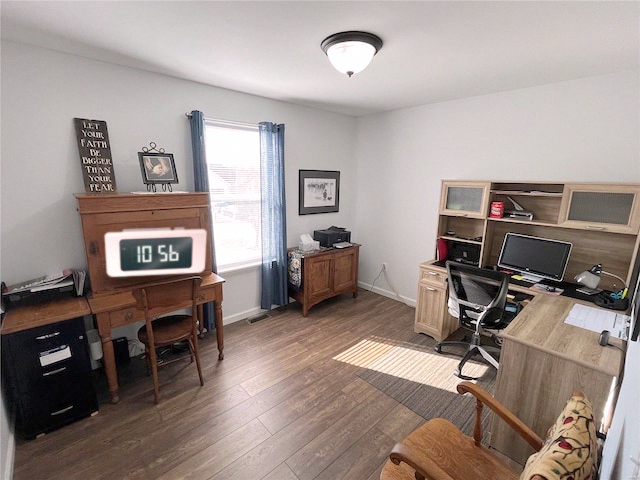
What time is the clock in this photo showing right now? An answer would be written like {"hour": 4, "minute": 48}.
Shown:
{"hour": 10, "minute": 56}
